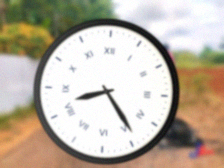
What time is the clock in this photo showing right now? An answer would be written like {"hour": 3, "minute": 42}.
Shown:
{"hour": 8, "minute": 24}
